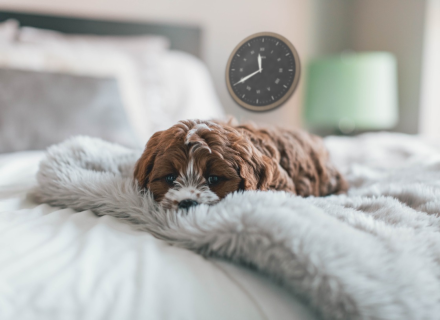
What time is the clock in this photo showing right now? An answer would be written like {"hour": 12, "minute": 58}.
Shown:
{"hour": 11, "minute": 40}
